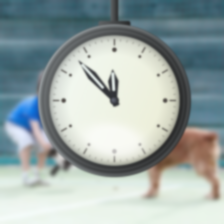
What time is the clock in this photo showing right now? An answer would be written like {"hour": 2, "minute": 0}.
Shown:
{"hour": 11, "minute": 53}
